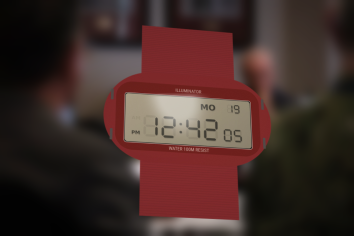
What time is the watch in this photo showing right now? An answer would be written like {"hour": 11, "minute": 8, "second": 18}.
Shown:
{"hour": 12, "minute": 42, "second": 5}
